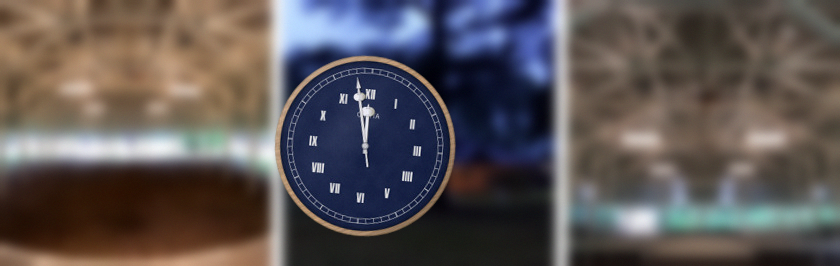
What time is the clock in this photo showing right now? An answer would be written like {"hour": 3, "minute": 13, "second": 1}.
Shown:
{"hour": 11, "minute": 57, "second": 58}
